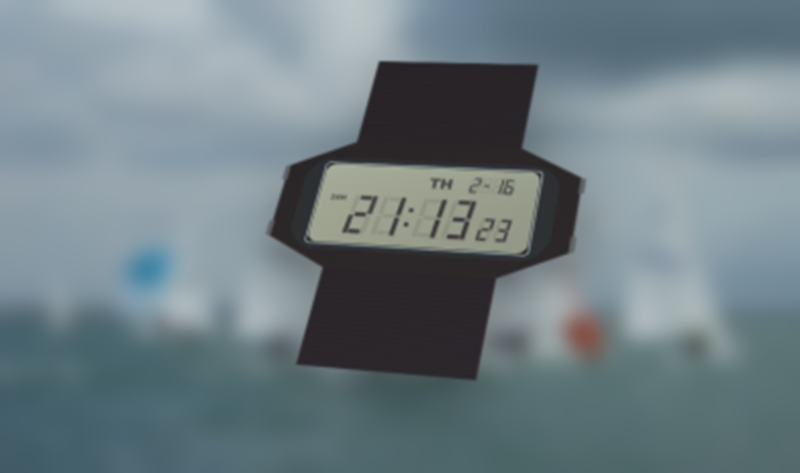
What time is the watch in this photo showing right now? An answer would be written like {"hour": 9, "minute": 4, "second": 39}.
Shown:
{"hour": 21, "minute": 13, "second": 23}
